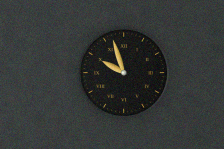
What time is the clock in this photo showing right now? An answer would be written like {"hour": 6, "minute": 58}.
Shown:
{"hour": 9, "minute": 57}
